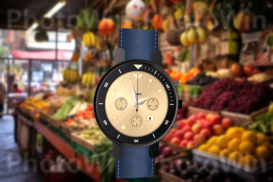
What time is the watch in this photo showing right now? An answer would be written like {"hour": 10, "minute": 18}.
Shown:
{"hour": 1, "minute": 57}
